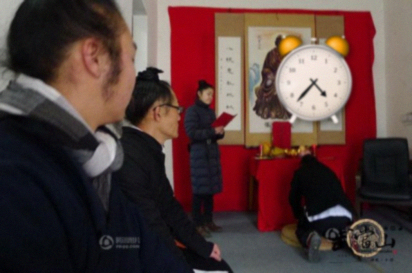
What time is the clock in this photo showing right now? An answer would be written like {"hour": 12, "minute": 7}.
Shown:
{"hour": 4, "minute": 37}
